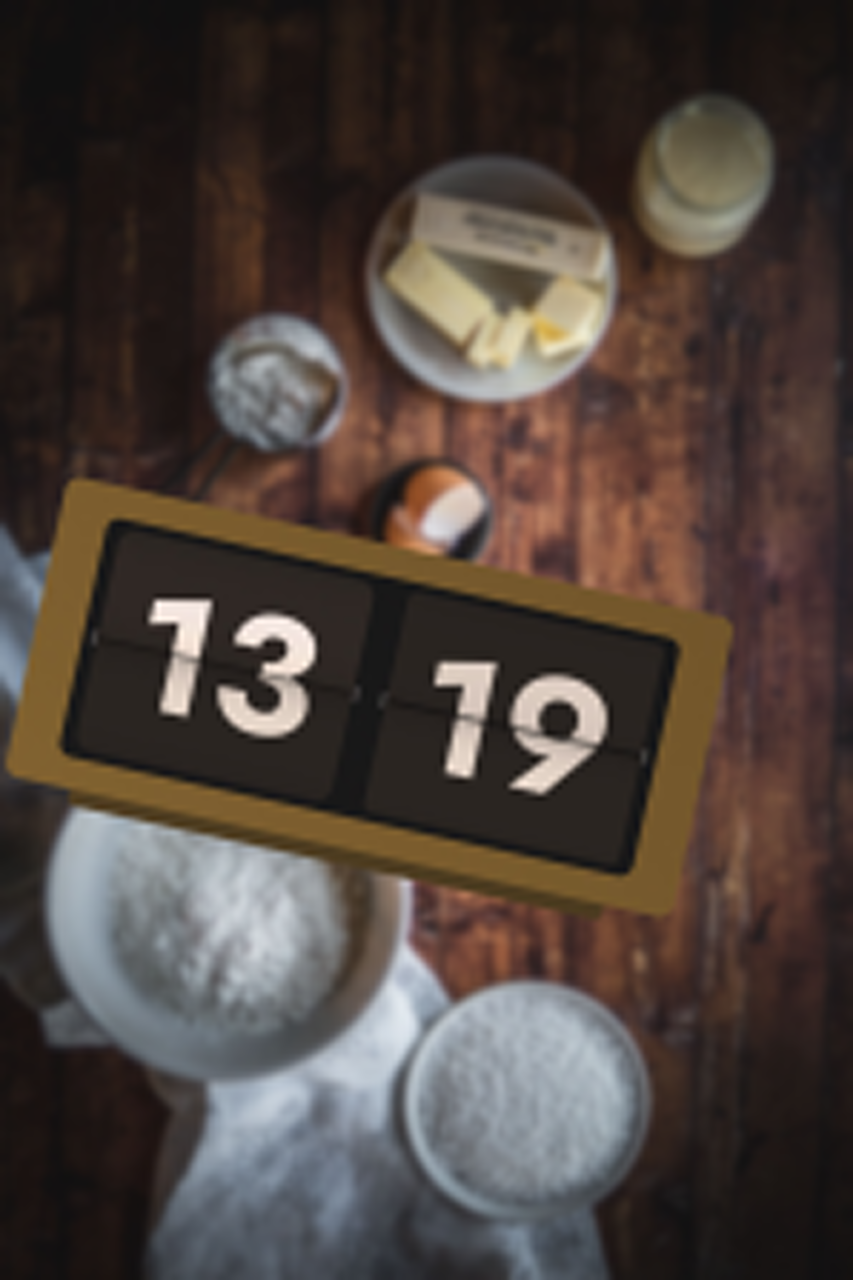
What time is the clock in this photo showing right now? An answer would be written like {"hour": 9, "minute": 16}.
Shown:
{"hour": 13, "minute": 19}
